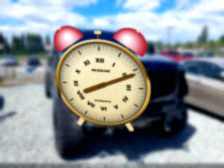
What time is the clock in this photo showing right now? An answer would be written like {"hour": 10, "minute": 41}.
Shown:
{"hour": 8, "minute": 11}
